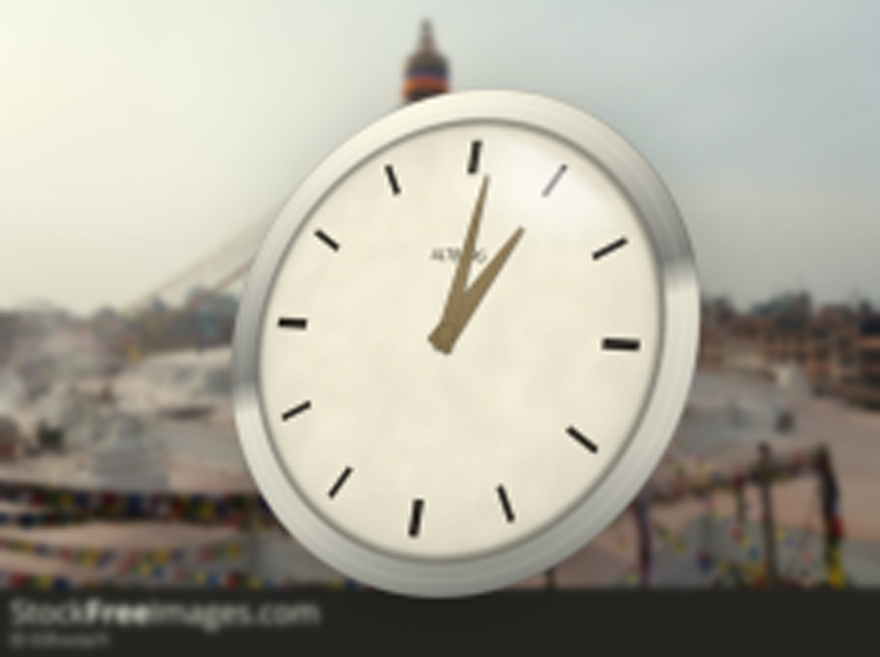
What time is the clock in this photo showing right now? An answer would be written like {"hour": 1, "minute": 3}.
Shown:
{"hour": 1, "minute": 1}
